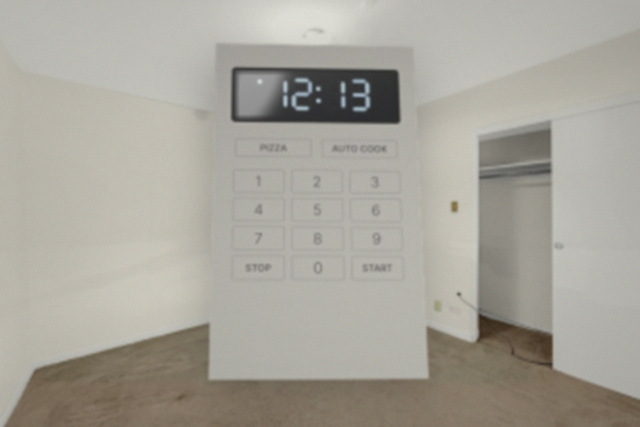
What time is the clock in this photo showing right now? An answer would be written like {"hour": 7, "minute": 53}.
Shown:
{"hour": 12, "minute": 13}
